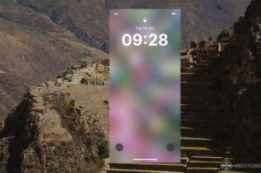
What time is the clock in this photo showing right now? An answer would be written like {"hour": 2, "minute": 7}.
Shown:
{"hour": 9, "minute": 28}
